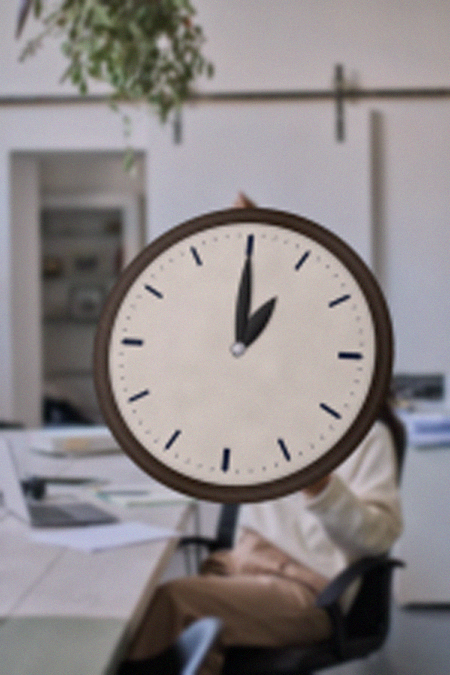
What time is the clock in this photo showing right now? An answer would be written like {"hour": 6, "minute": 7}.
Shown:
{"hour": 1, "minute": 0}
